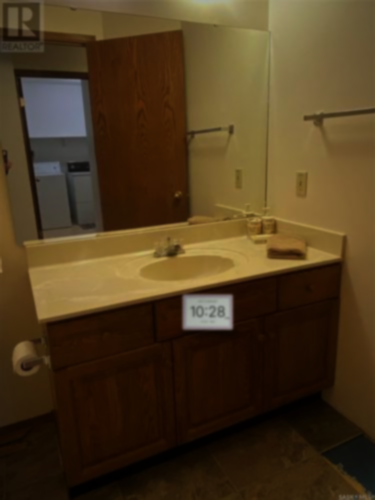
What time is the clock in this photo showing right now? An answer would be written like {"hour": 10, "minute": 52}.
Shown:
{"hour": 10, "minute": 28}
